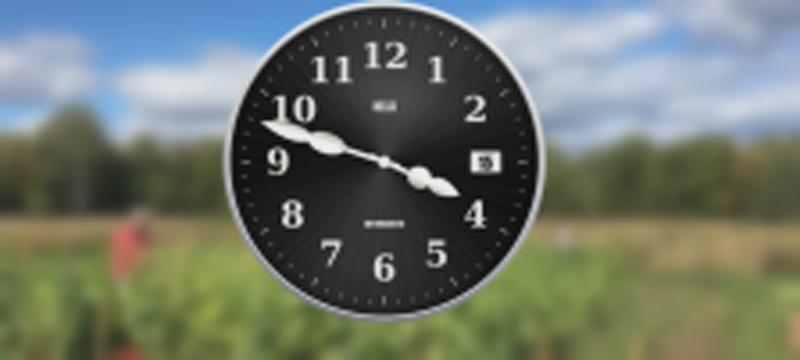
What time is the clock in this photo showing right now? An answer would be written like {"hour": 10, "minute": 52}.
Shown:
{"hour": 3, "minute": 48}
